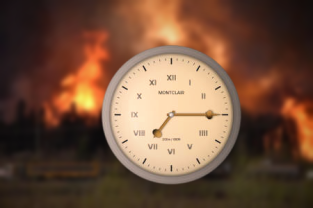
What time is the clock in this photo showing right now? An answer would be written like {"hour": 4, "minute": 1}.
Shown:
{"hour": 7, "minute": 15}
